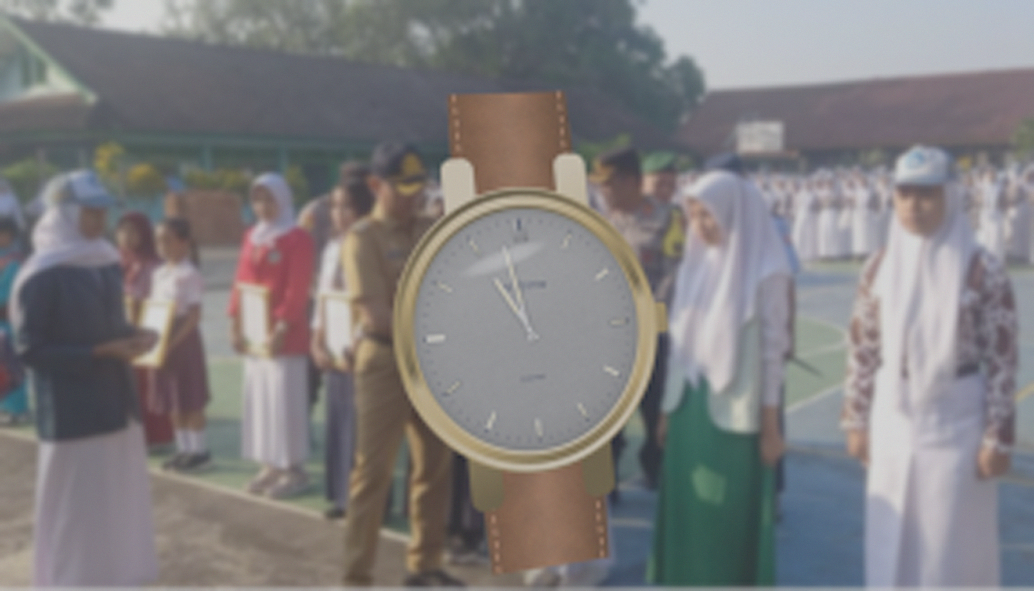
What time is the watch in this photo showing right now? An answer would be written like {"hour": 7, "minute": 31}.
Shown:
{"hour": 10, "minute": 58}
